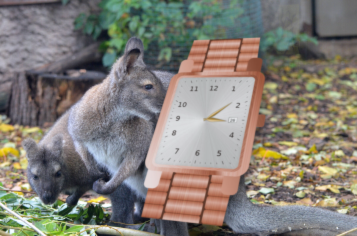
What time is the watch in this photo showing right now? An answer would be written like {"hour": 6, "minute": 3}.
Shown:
{"hour": 3, "minute": 8}
